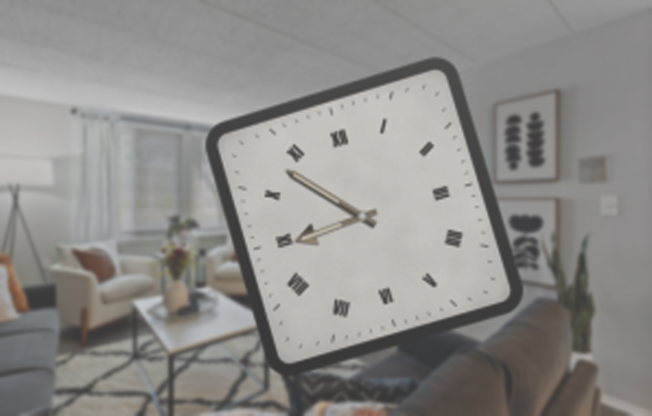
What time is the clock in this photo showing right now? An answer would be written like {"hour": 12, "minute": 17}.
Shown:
{"hour": 8, "minute": 53}
